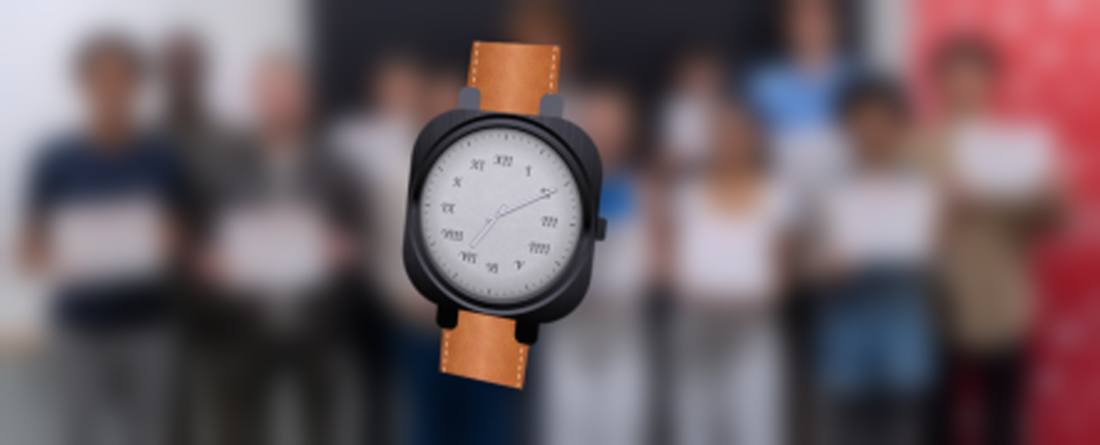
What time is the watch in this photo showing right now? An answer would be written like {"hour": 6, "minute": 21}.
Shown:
{"hour": 7, "minute": 10}
